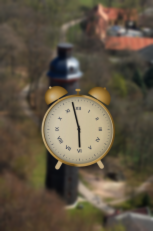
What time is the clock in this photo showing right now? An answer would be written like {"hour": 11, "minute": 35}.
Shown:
{"hour": 5, "minute": 58}
